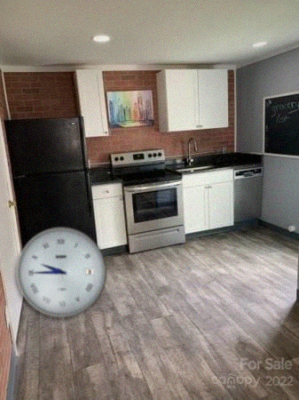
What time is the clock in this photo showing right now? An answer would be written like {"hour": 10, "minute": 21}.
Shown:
{"hour": 9, "minute": 45}
